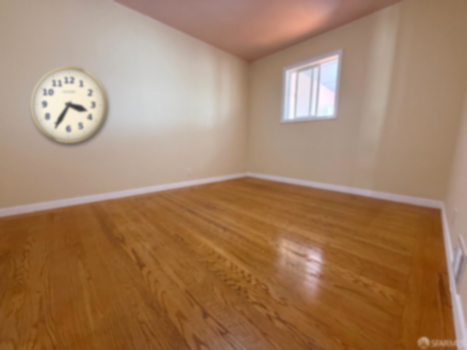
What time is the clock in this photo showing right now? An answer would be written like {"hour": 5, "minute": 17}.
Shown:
{"hour": 3, "minute": 35}
